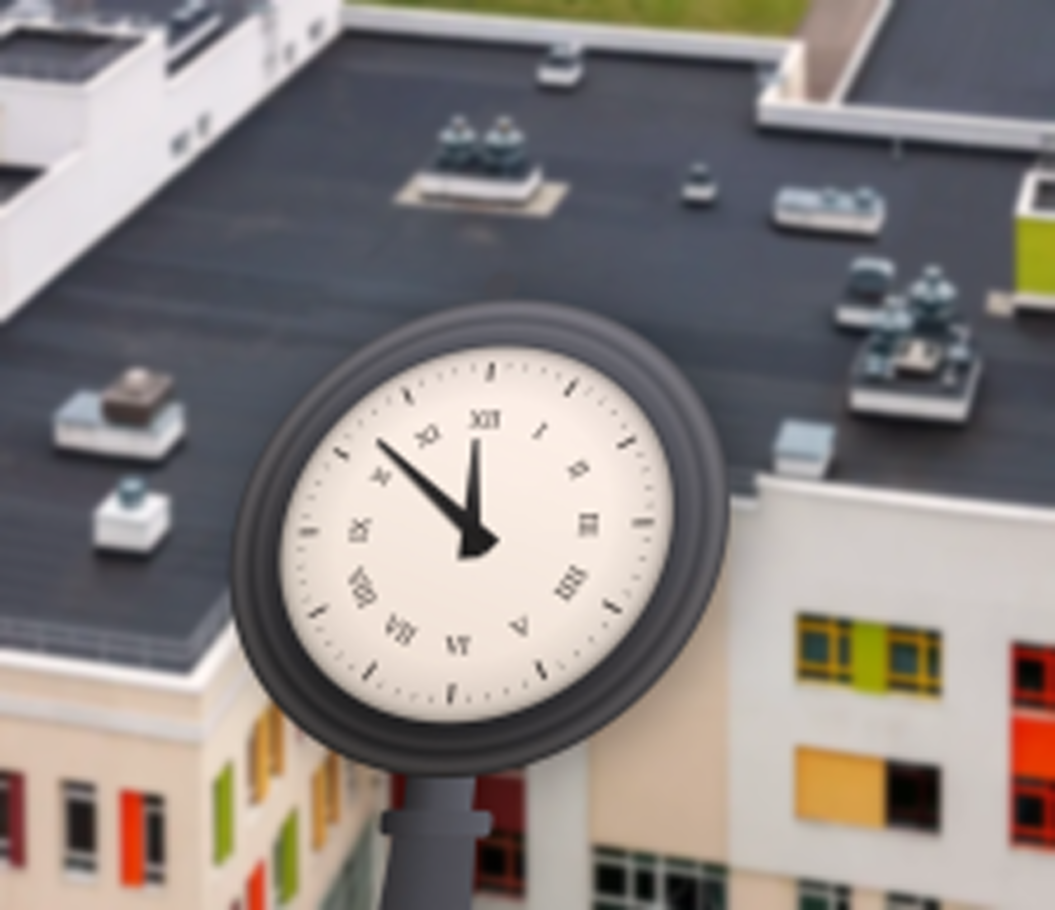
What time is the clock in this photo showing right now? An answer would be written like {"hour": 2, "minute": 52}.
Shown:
{"hour": 11, "minute": 52}
